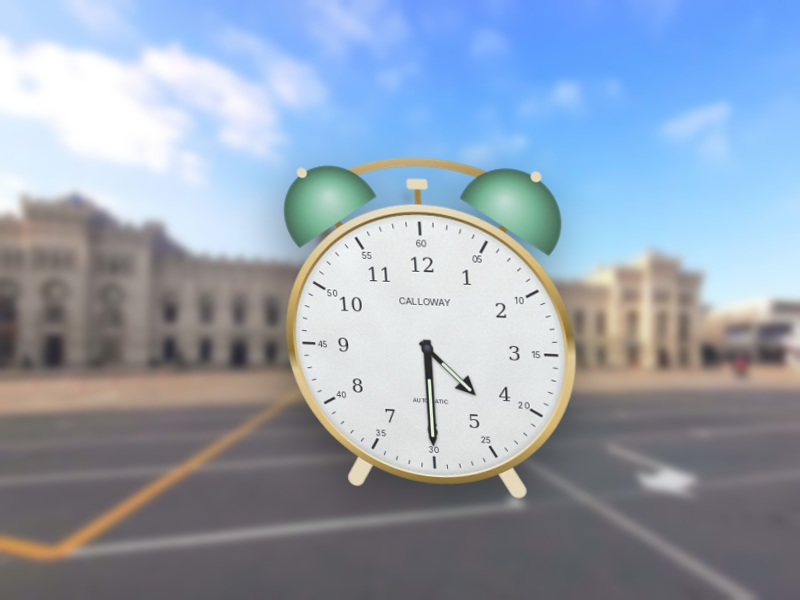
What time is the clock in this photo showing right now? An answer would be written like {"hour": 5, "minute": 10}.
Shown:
{"hour": 4, "minute": 30}
